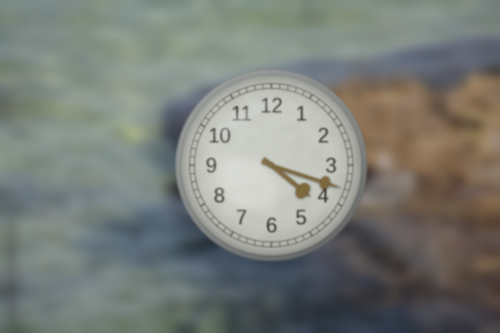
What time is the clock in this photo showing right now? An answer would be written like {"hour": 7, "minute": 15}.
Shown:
{"hour": 4, "minute": 18}
